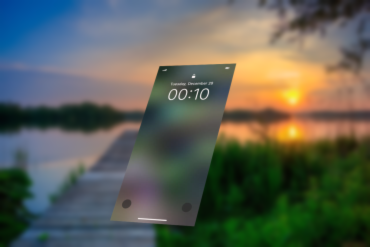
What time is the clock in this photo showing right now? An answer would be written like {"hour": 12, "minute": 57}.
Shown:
{"hour": 0, "minute": 10}
